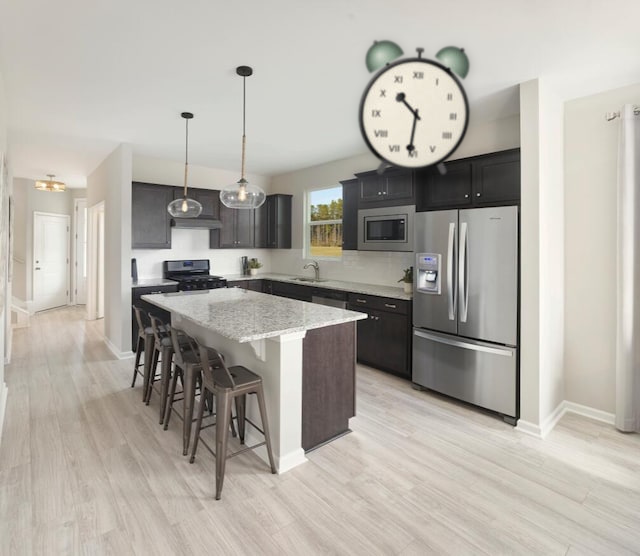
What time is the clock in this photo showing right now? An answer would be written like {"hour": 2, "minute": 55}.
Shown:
{"hour": 10, "minute": 31}
